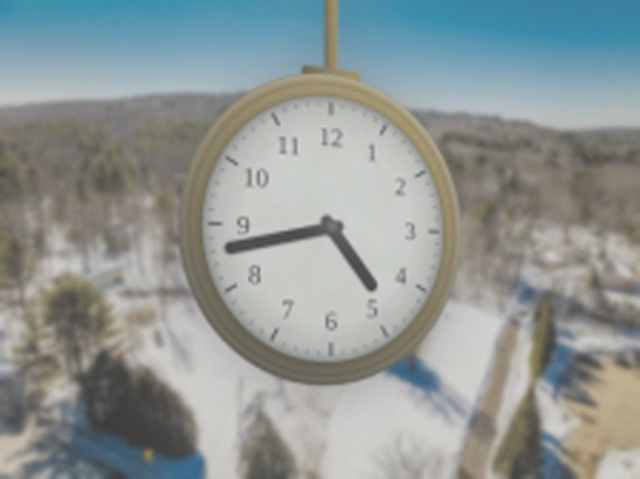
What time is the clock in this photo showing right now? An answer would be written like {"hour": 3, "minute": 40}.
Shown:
{"hour": 4, "minute": 43}
